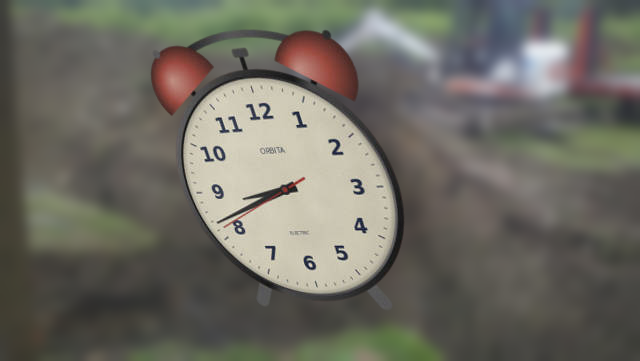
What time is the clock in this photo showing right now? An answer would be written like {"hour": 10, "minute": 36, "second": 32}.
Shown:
{"hour": 8, "minute": 41, "second": 41}
